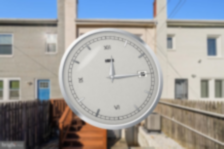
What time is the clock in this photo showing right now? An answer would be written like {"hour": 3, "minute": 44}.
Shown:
{"hour": 12, "minute": 15}
